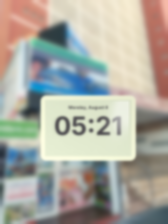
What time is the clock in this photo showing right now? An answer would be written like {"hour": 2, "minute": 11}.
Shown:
{"hour": 5, "minute": 21}
